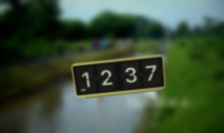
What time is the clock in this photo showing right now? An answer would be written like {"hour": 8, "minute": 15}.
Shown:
{"hour": 12, "minute": 37}
